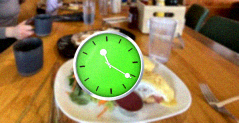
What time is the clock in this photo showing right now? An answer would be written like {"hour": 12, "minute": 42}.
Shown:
{"hour": 11, "minute": 21}
